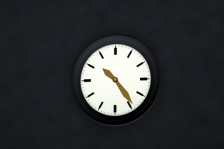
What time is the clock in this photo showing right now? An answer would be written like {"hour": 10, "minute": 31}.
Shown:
{"hour": 10, "minute": 24}
